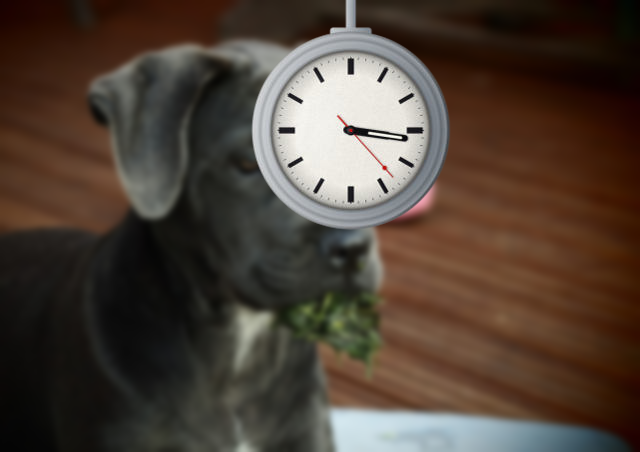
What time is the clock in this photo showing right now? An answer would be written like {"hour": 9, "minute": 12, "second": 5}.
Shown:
{"hour": 3, "minute": 16, "second": 23}
